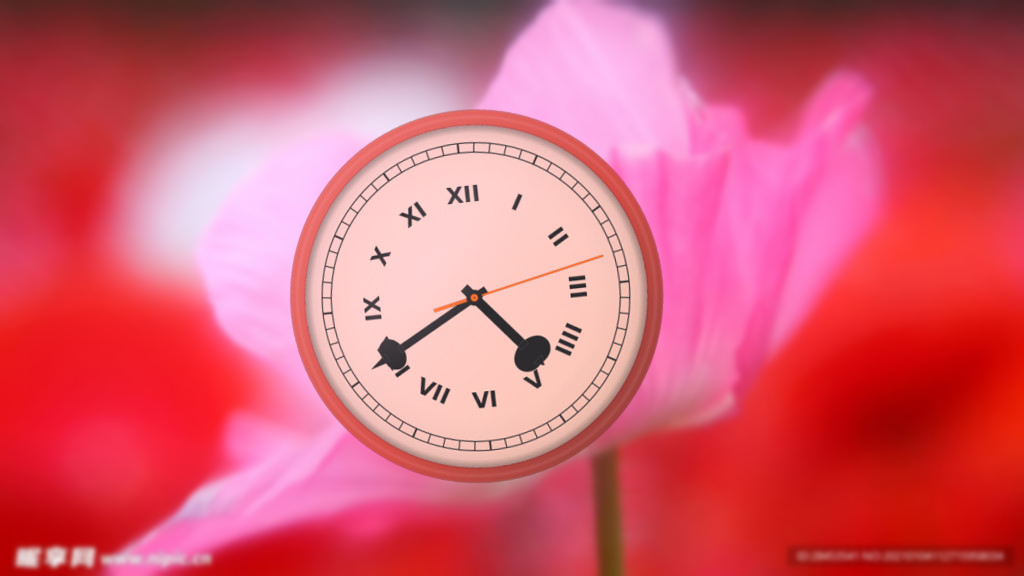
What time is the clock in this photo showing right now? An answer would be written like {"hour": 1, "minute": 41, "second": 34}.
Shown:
{"hour": 4, "minute": 40, "second": 13}
